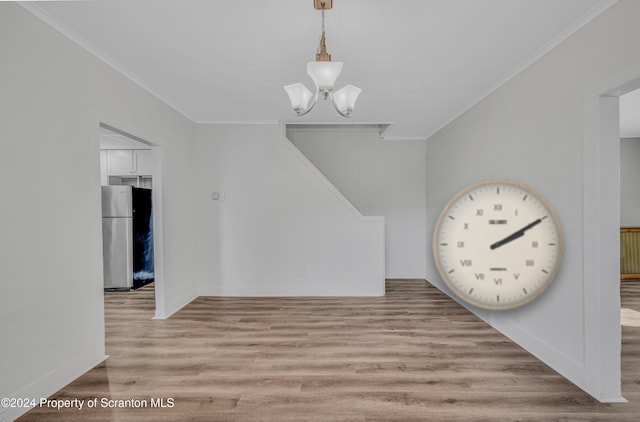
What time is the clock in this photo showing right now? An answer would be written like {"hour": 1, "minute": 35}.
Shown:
{"hour": 2, "minute": 10}
